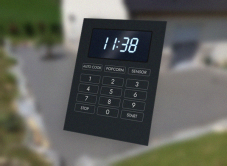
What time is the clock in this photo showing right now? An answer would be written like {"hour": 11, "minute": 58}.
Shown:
{"hour": 11, "minute": 38}
